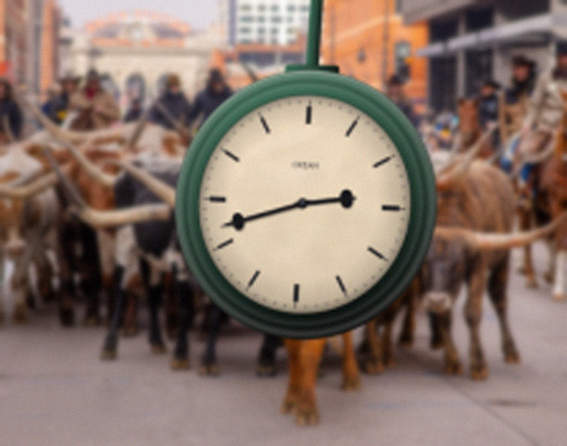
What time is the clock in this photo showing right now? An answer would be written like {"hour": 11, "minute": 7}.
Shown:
{"hour": 2, "minute": 42}
